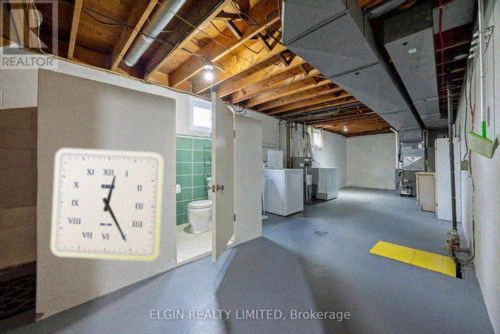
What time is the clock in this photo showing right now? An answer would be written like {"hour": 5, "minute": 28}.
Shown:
{"hour": 12, "minute": 25}
